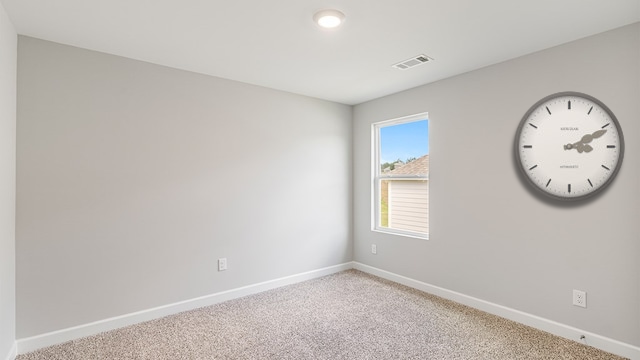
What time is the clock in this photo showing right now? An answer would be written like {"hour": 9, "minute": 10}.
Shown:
{"hour": 3, "minute": 11}
